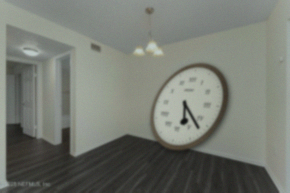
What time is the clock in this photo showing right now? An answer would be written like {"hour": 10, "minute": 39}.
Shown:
{"hour": 5, "minute": 22}
